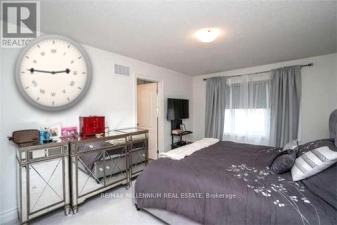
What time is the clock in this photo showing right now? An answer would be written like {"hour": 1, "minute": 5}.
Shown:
{"hour": 2, "minute": 46}
